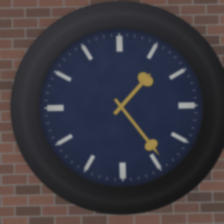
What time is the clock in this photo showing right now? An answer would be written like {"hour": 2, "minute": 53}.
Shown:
{"hour": 1, "minute": 24}
